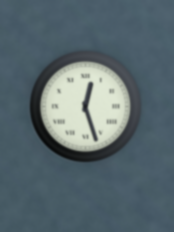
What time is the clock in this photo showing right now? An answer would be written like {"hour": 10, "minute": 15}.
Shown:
{"hour": 12, "minute": 27}
